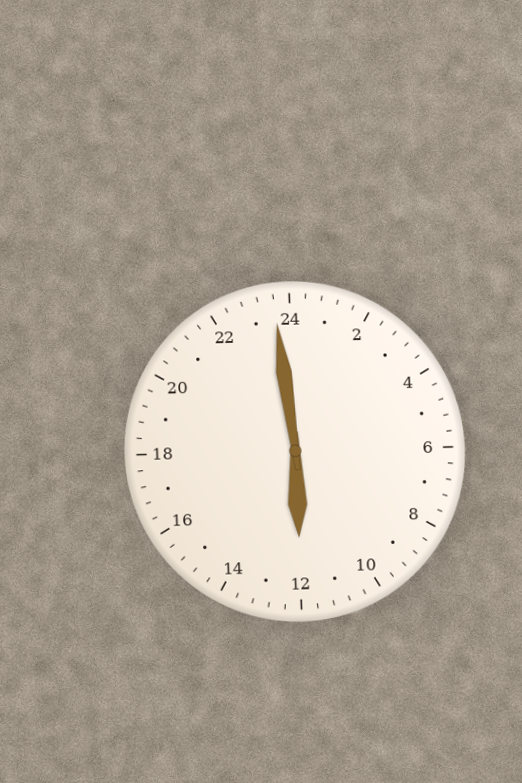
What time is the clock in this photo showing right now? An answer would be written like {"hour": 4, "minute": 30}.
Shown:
{"hour": 11, "minute": 59}
